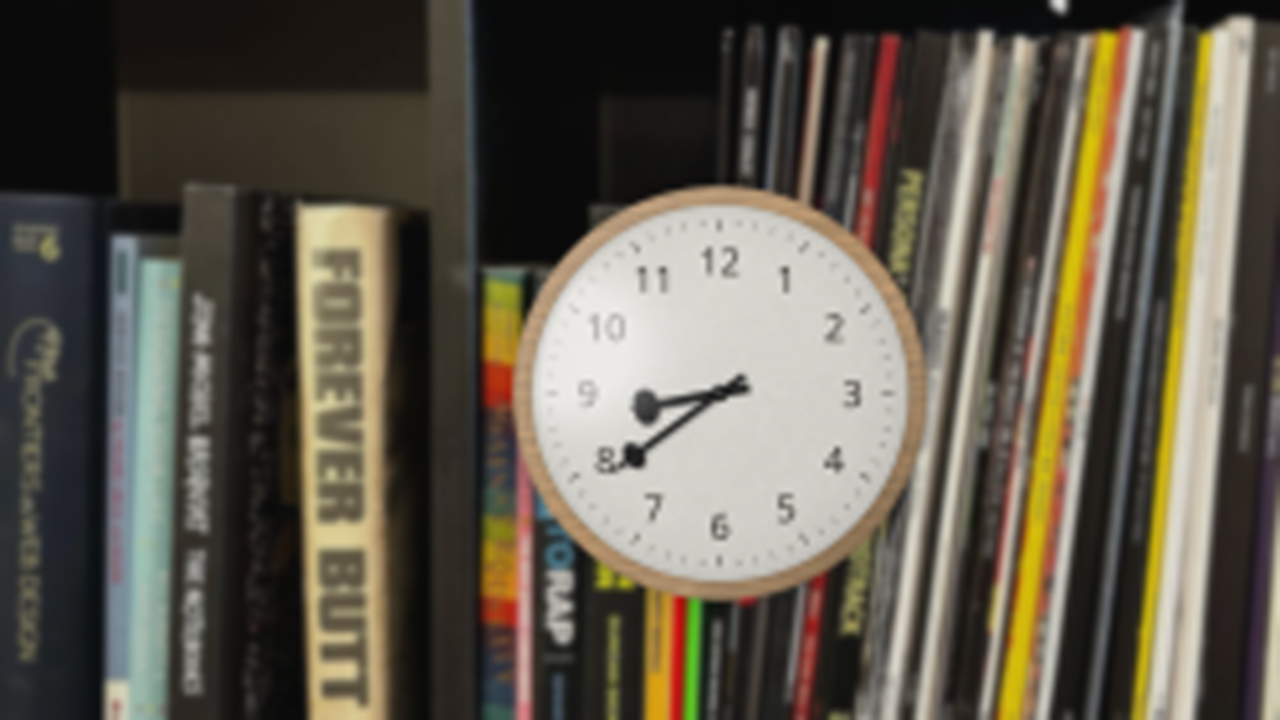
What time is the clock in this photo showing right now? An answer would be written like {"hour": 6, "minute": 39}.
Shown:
{"hour": 8, "minute": 39}
